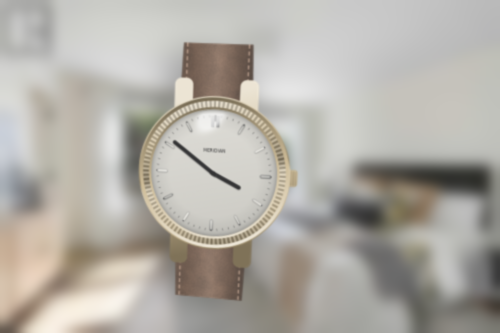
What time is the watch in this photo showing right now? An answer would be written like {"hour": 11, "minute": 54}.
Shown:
{"hour": 3, "minute": 51}
